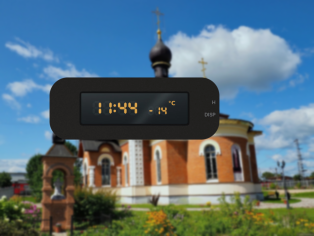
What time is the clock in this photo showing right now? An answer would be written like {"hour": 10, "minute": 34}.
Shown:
{"hour": 11, "minute": 44}
